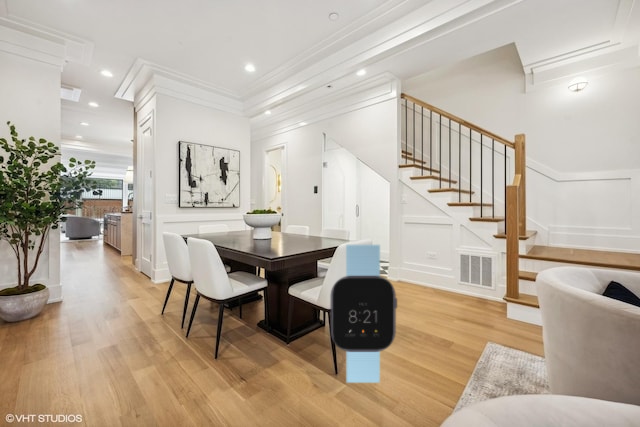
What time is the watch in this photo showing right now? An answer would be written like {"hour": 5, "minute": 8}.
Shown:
{"hour": 8, "minute": 21}
